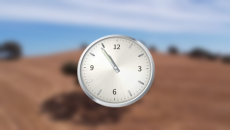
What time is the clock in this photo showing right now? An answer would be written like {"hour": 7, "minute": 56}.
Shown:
{"hour": 10, "minute": 54}
